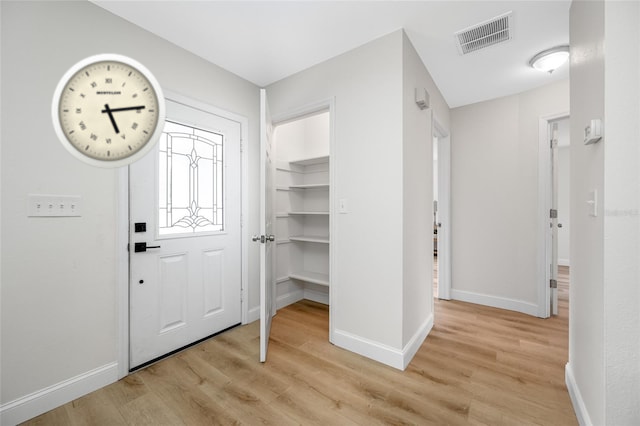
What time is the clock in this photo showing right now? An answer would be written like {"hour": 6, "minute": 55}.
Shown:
{"hour": 5, "minute": 14}
